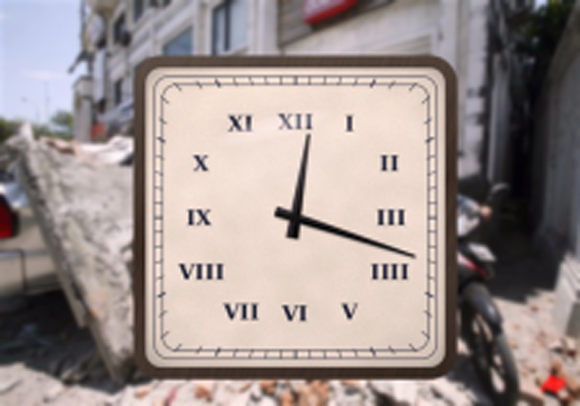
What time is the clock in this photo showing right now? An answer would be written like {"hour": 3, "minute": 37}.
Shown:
{"hour": 12, "minute": 18}
